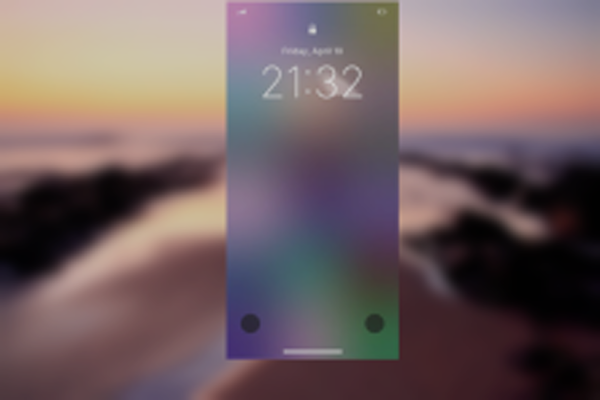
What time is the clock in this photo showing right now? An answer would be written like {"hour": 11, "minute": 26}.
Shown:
{"hour": 21, "minute": 32}
